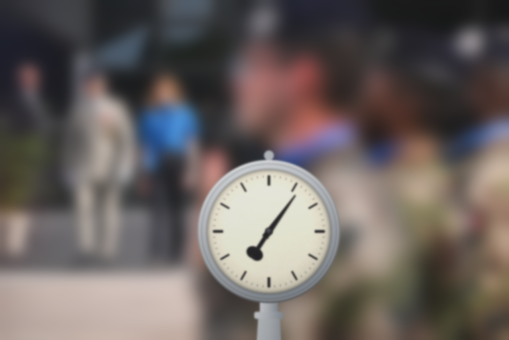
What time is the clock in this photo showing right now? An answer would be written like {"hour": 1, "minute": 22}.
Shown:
{"hour": 7, "minute": 6}
